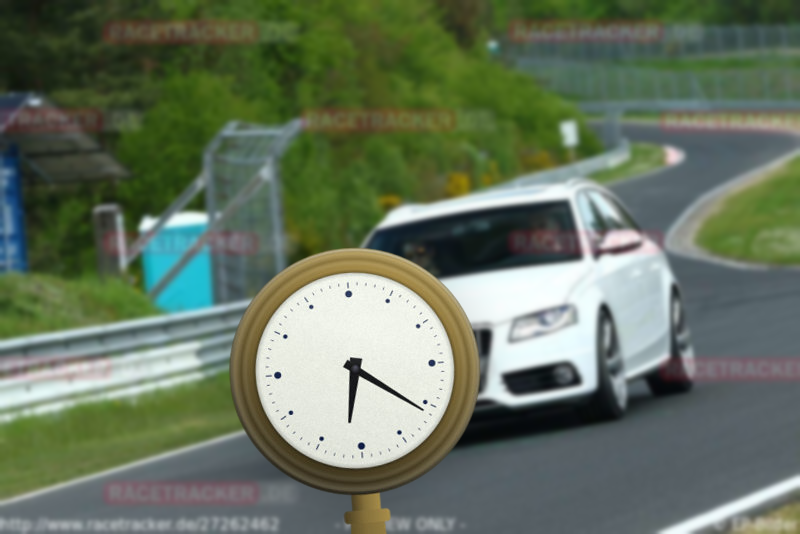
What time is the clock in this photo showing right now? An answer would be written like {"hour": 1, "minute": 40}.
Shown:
{"hour": 6, "minute": 21}
